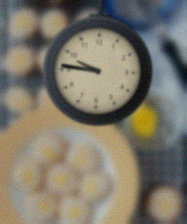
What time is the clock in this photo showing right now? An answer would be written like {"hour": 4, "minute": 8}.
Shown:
{"hour": 9, "minute": 46}
